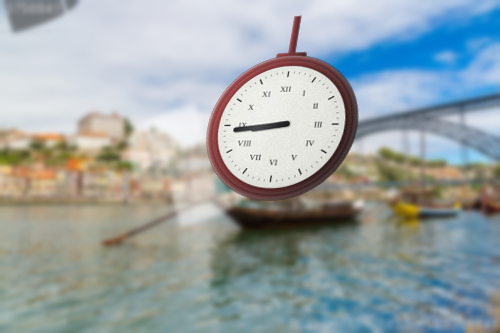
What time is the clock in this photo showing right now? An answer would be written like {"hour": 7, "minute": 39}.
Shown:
{"hour": 8, "minute": 44}
